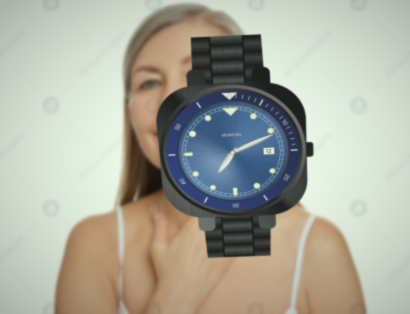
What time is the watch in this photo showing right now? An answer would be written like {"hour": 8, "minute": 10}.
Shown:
{"hour": 7, "minute": 11}
